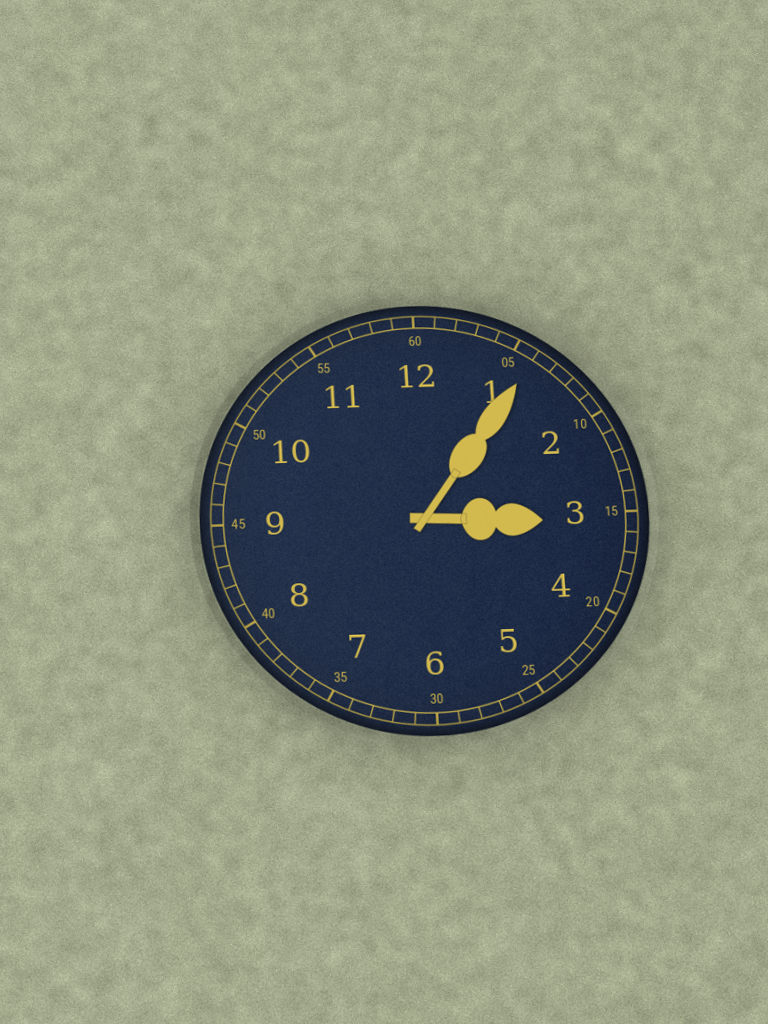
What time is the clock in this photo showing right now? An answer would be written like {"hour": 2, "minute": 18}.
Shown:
{"hour": 3, "minute": 6}
